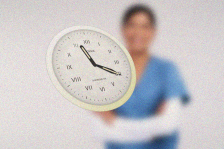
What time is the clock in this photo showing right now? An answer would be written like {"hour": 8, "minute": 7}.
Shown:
{"hour": 11, "minute": 20}
